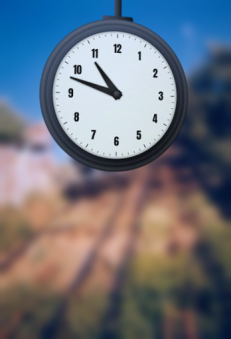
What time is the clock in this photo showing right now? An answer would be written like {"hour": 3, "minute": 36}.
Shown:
{"hour": 10, "minute": 48}
